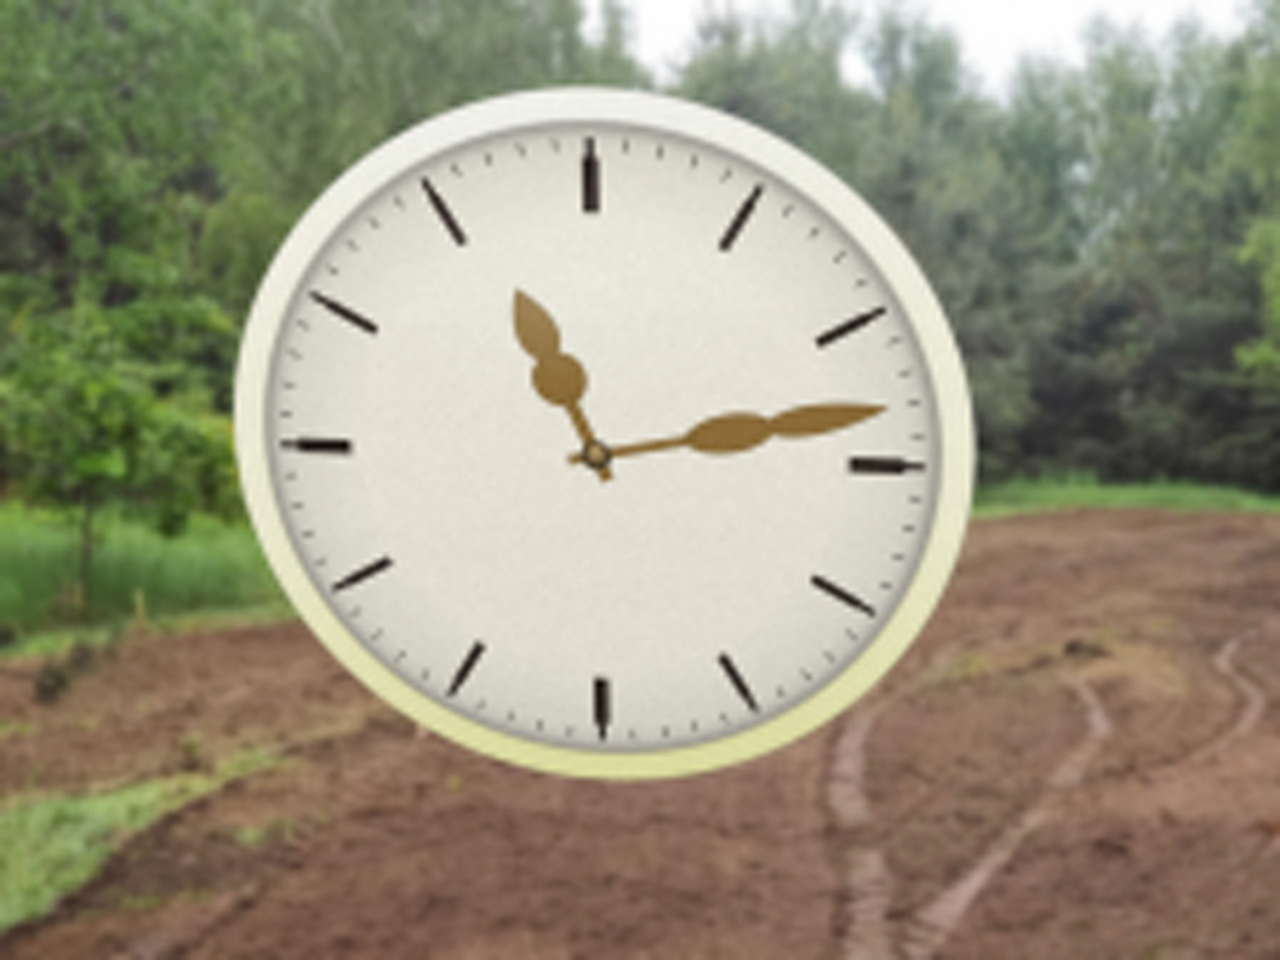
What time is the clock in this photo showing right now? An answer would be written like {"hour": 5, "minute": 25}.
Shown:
{"hour": 11, "minute": 13}
